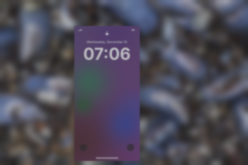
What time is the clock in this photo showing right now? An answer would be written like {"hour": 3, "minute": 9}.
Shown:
{"hour": 7, "minute": 6}
